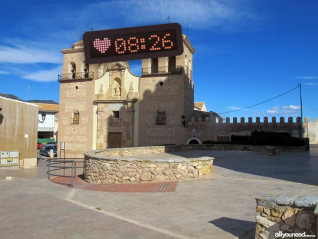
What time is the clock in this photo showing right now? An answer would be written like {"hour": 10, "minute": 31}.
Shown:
{"hour": 8, "minute": 26}
